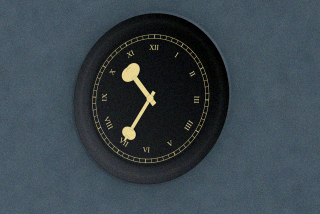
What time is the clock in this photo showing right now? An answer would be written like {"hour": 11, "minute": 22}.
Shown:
{"hour": 10, "minute": 35}
